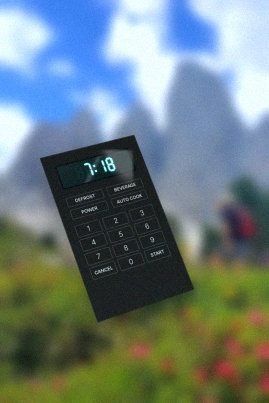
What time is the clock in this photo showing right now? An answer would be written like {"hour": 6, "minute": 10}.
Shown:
{"hour": 7, "minute": 18}
